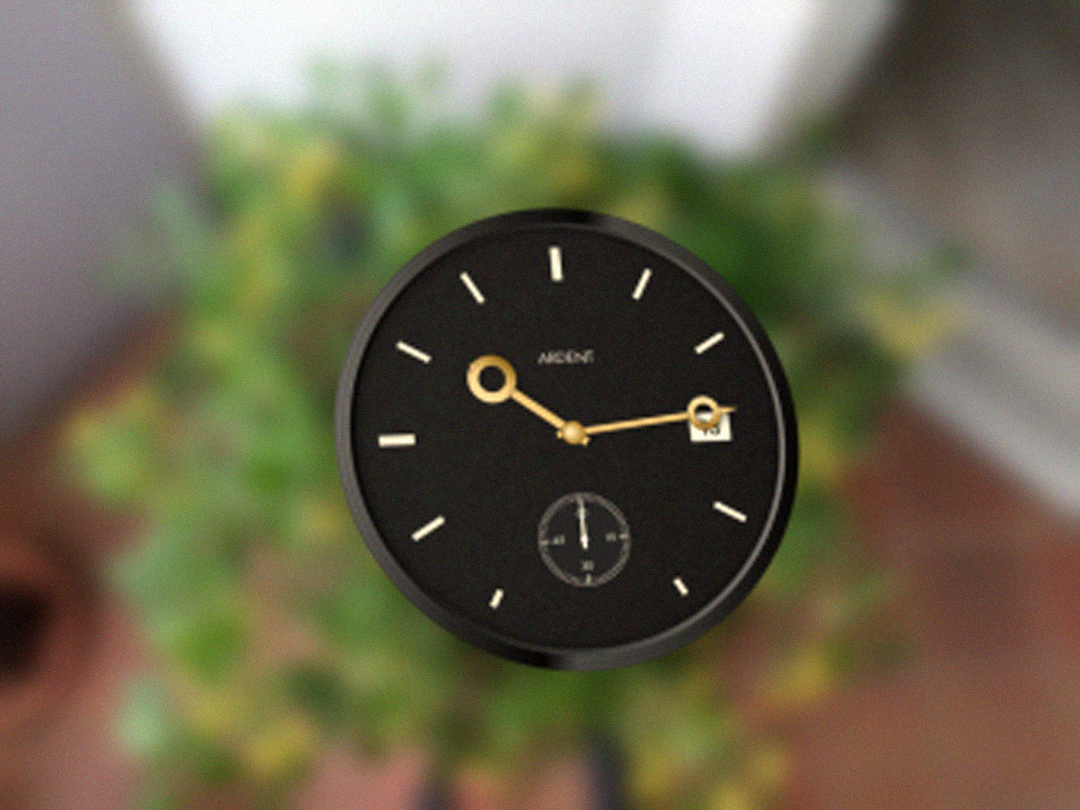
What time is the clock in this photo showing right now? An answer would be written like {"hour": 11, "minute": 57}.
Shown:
{"hour": 10, "minute": 14}
